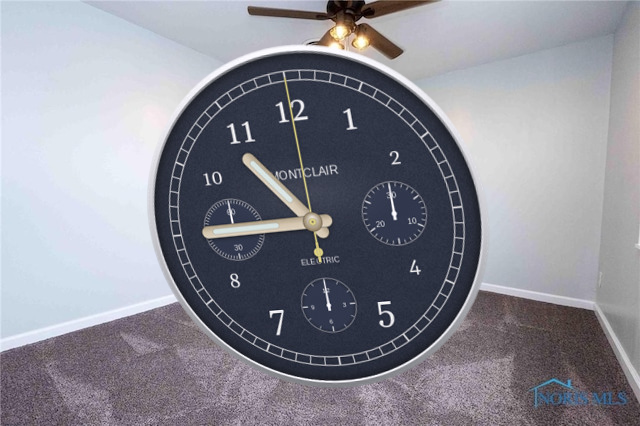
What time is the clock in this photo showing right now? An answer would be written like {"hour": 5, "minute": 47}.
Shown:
{"hour": 10, "minute": 45}
